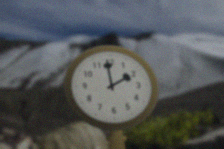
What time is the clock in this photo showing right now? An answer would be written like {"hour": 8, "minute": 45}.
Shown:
{"hour": 1, "minute": 59}
